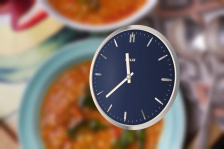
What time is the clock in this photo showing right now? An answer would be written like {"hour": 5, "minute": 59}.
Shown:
{"hour": 11, "minute": 38}
